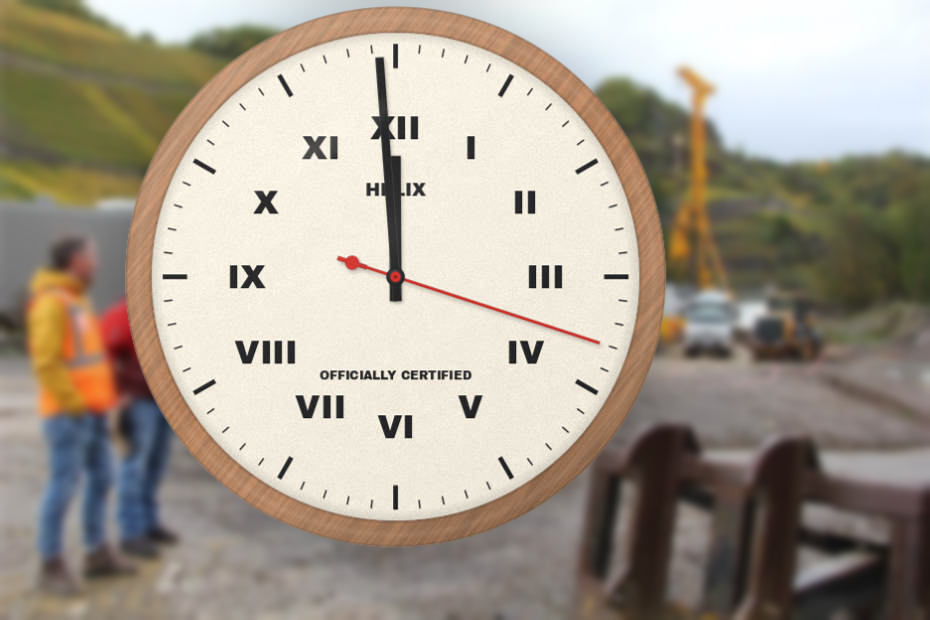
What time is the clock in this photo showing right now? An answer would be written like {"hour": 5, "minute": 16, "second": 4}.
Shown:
{"hour": 11, "minute": 59, "second": 18}
